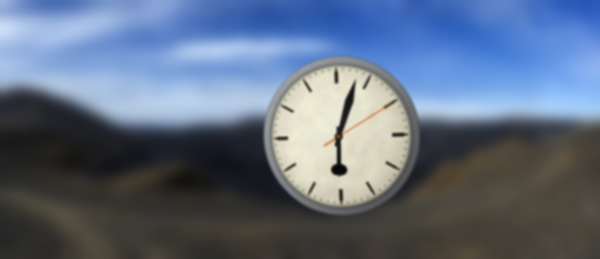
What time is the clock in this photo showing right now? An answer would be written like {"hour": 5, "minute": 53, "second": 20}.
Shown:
{"hour": 6, "minute": 3, "second": 10}
